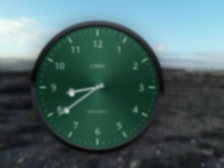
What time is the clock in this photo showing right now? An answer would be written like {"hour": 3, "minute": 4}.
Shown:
{"hour": 8, "minute": 39}
